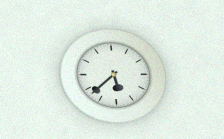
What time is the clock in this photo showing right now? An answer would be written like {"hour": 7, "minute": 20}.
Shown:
{"hour": 5, "minute": 38}
